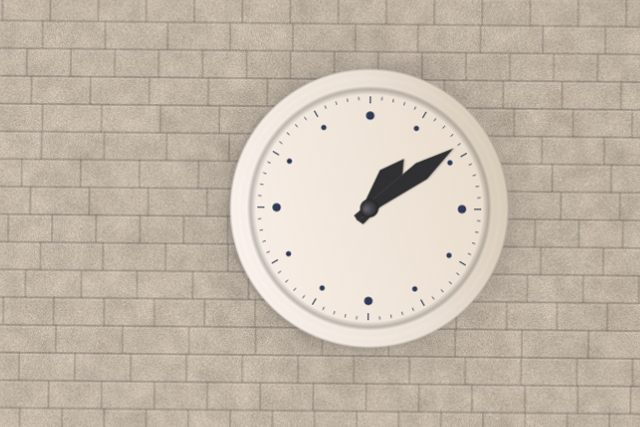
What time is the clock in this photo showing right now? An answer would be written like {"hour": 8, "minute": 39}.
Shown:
{"hour": 1, "minute": 9}
